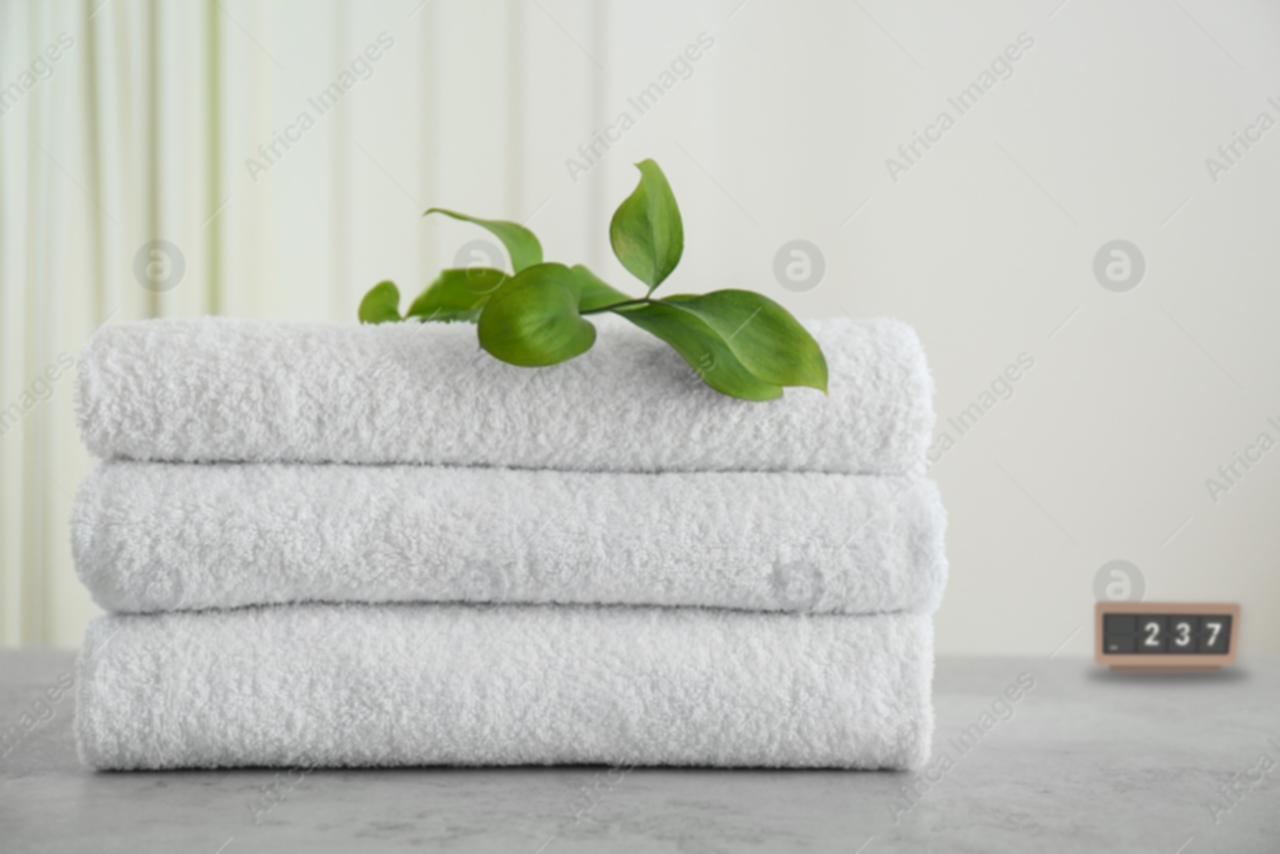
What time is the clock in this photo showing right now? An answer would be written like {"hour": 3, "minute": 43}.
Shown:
{"hour": 2, "minute": 37}
